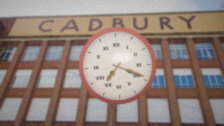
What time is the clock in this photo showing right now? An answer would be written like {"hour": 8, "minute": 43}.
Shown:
{"hour": 7, "minute": 19}
